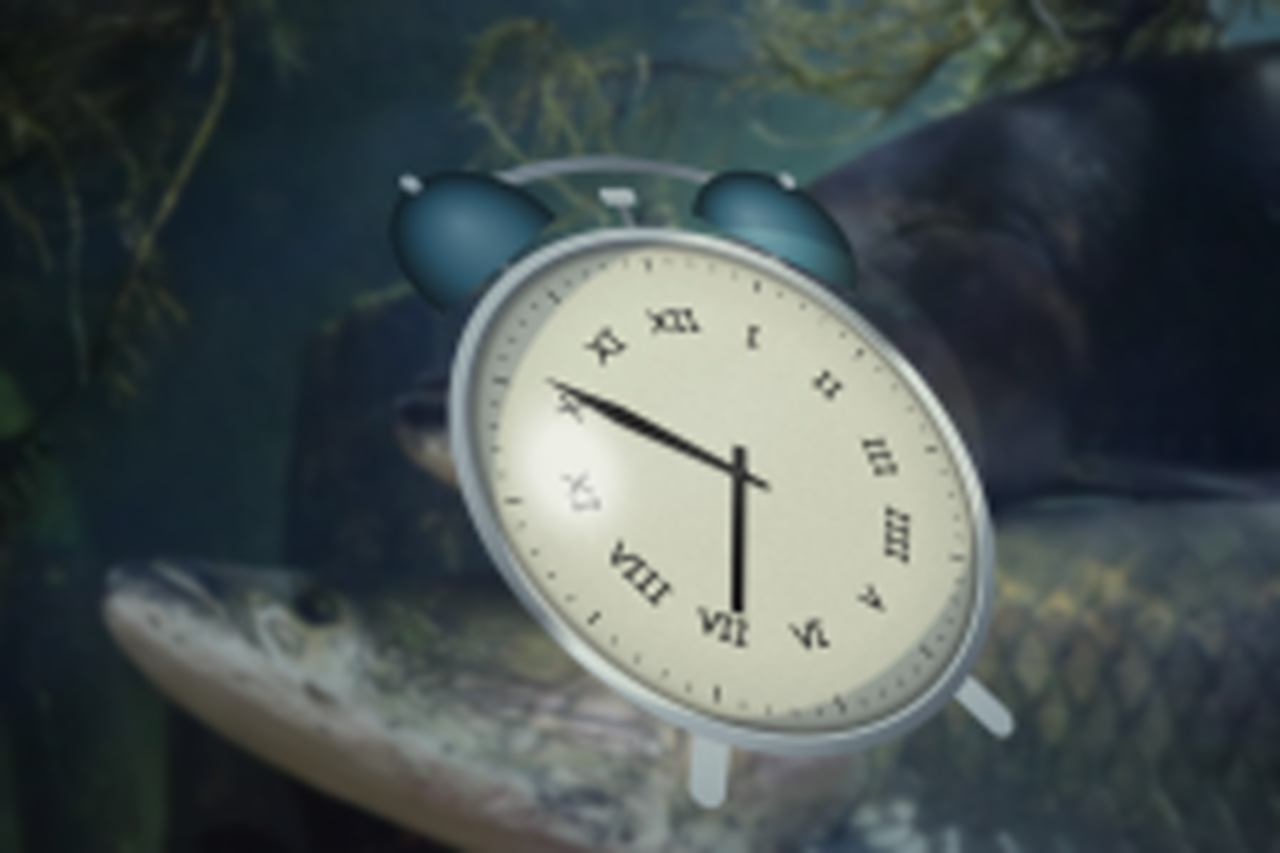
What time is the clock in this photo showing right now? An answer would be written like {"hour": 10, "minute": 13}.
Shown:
{"hour": 6, "minute": 51}
